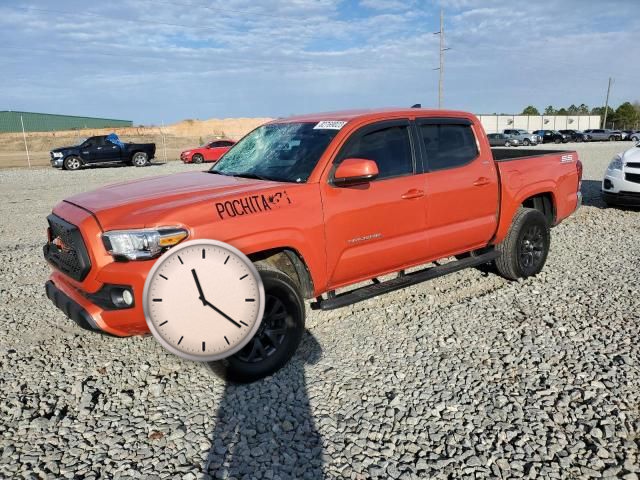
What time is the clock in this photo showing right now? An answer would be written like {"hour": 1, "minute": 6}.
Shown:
{"hour": 11, "minute": 21}
